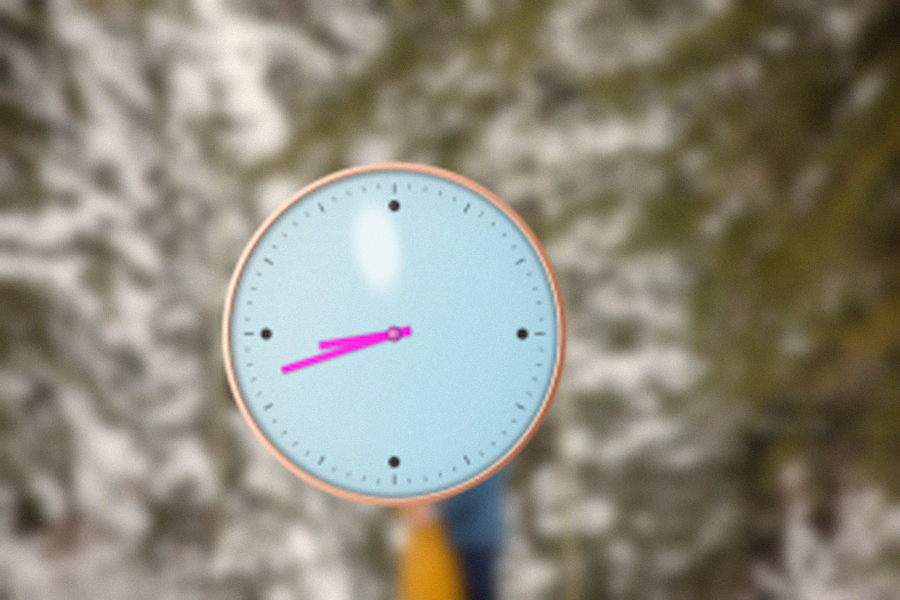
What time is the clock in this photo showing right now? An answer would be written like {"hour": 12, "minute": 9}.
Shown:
{"hour": 8, "minute": 42}
